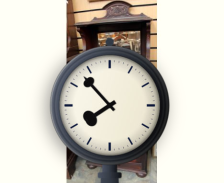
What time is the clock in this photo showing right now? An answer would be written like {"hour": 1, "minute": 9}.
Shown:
{"hour": 7, "minute": 53}
